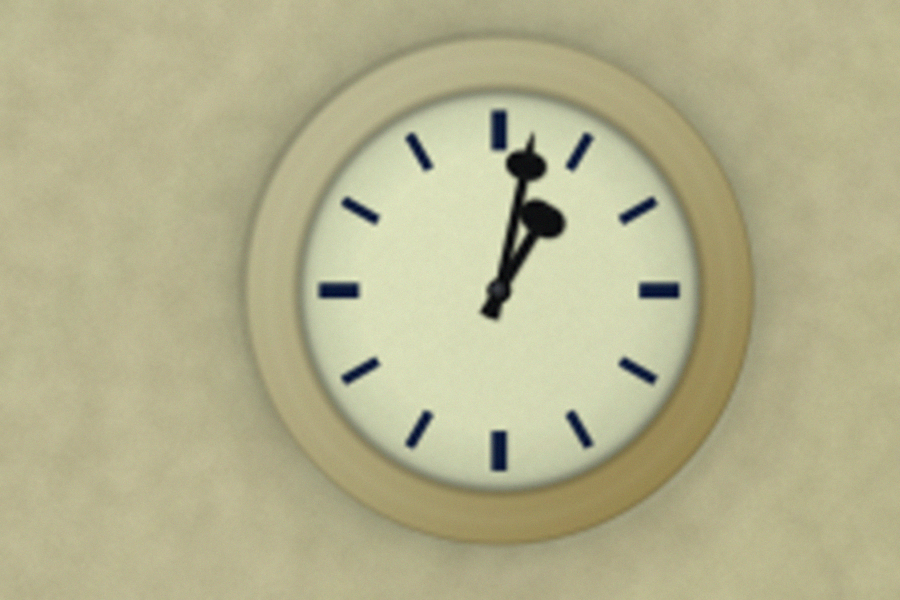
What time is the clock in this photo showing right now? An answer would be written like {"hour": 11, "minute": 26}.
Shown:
{"hour": 1, "minute": 2}
